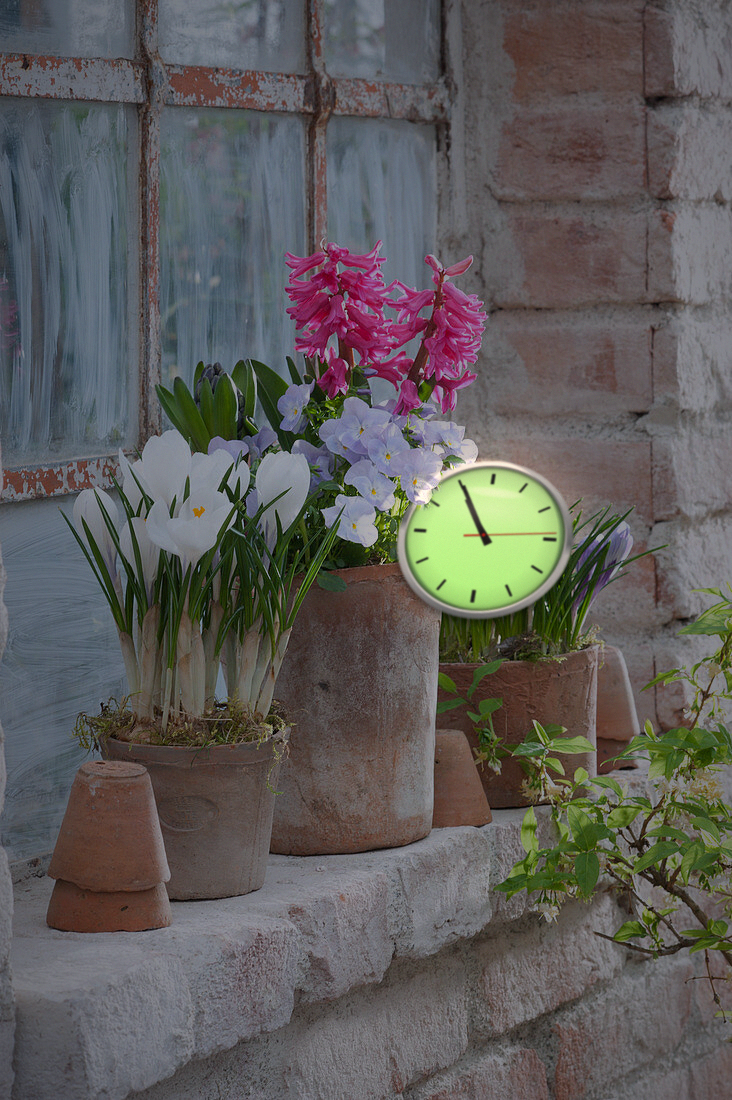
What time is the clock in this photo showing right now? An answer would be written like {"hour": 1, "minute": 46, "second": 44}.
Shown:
{"hour": 10, "minute": 55, "second": 14}
